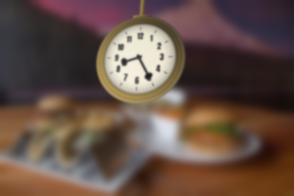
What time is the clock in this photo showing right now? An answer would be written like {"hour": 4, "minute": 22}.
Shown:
{"hour": 8, "minute": 25}
